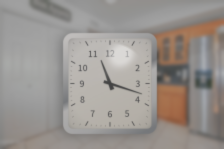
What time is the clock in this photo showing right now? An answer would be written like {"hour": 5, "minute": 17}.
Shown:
{"hour": 11, "minute": 18}
